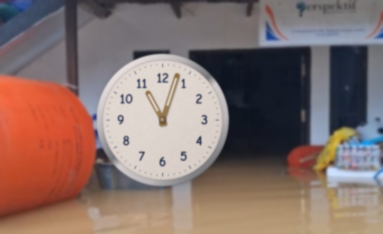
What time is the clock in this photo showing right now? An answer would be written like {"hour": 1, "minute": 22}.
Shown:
{"hour": 11, "minute": 3}
